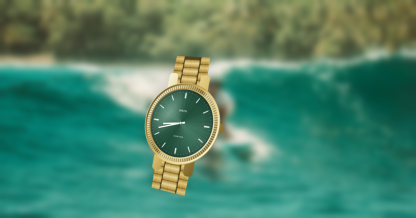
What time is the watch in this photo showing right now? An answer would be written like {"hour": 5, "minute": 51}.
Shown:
{"hour": 8, "minute": 42}
